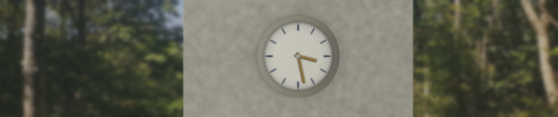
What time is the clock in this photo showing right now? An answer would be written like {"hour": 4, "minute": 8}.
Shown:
{"hour": 3, "minute": 28}
